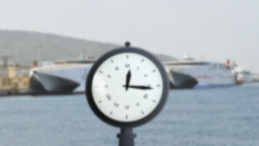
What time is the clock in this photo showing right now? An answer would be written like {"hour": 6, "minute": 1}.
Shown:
{"hour": 12, "minute": 16}
